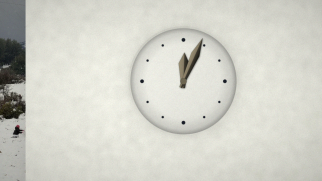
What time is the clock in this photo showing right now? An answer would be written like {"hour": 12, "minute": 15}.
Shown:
{"hour": 12, "minute": 4}
